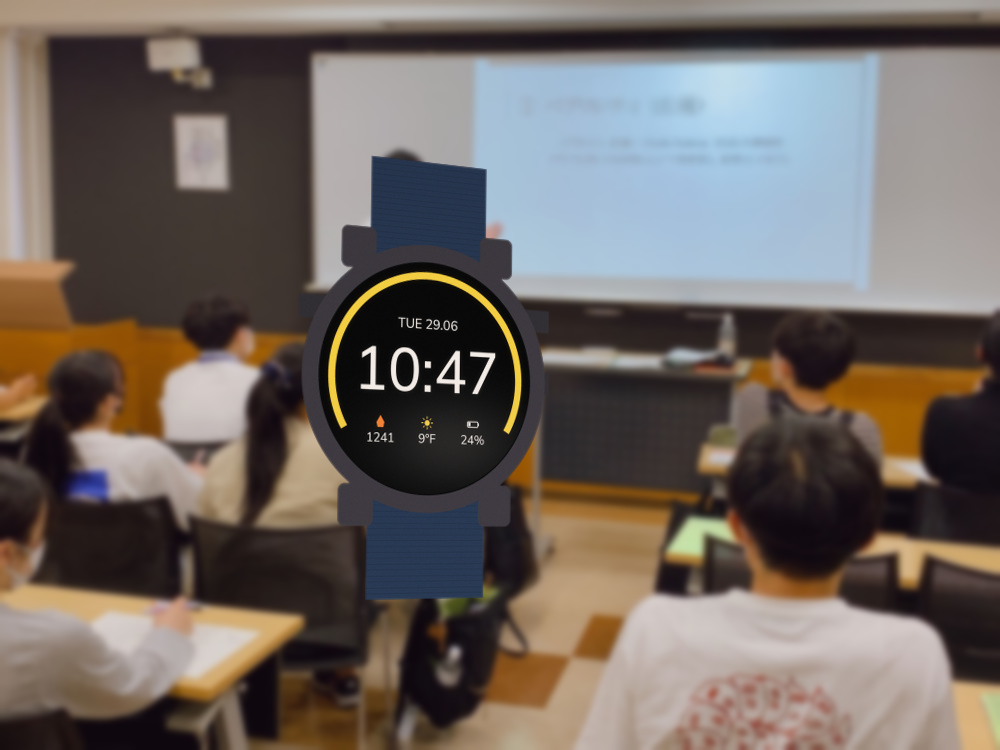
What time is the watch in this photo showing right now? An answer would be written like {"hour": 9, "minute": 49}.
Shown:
{"hour": 10, "minute": 47}
